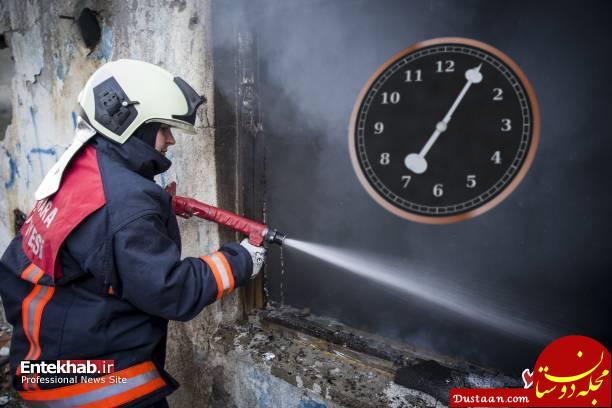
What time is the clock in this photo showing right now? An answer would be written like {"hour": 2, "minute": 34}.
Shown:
{"hour": 7, "minute": 5}
